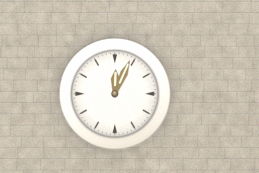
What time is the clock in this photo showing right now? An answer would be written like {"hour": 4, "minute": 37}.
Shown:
{"hour": 12, "minute": 4}
